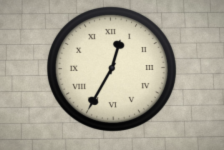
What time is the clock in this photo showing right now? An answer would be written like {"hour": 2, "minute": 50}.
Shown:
{"hour": 12, "minute": 35}
